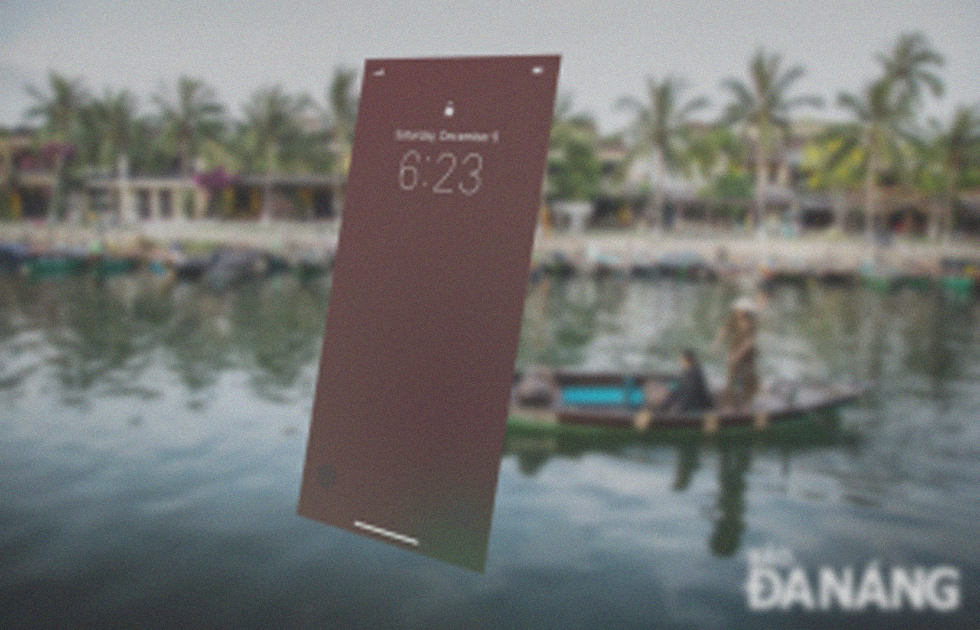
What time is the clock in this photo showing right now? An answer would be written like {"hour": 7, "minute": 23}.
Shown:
{"hour": 6, "minute": 23}
